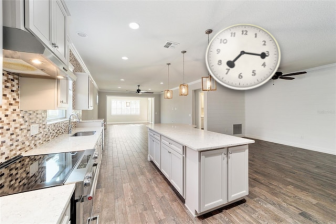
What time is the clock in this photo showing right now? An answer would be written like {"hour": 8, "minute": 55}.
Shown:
{"hour": 7, "minute": 16}
